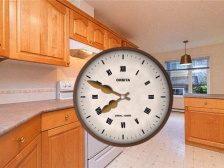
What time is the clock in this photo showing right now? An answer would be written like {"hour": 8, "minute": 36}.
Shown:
{"hour": 7, "minute": 49}
